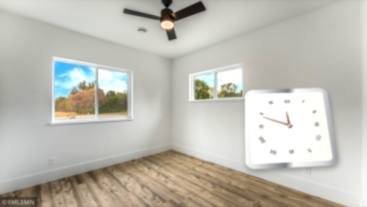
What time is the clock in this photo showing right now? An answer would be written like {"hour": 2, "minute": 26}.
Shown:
{"hour": 11, "minute": 49}
